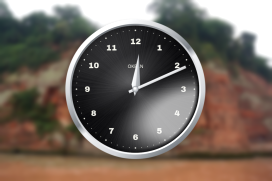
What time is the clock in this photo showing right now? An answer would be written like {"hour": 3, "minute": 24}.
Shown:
{"hour": 12, "minute": 11}
